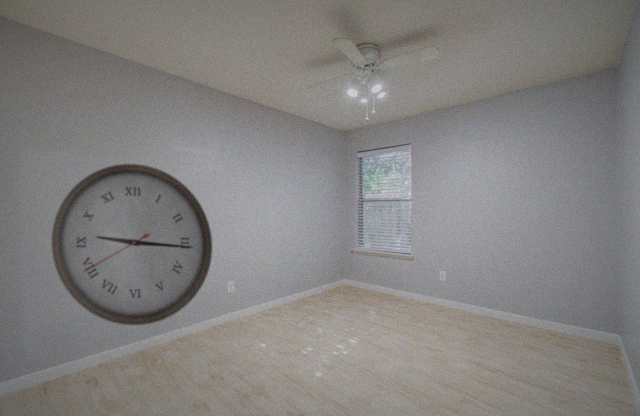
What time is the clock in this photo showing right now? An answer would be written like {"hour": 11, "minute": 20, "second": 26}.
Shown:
{"hour": 9, "minute": 15, "second": 40}
